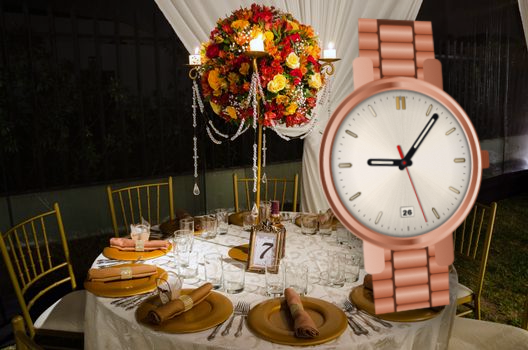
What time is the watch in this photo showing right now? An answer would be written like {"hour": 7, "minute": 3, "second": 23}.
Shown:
{"hour": 9, "minute": 6, "second": 27}
